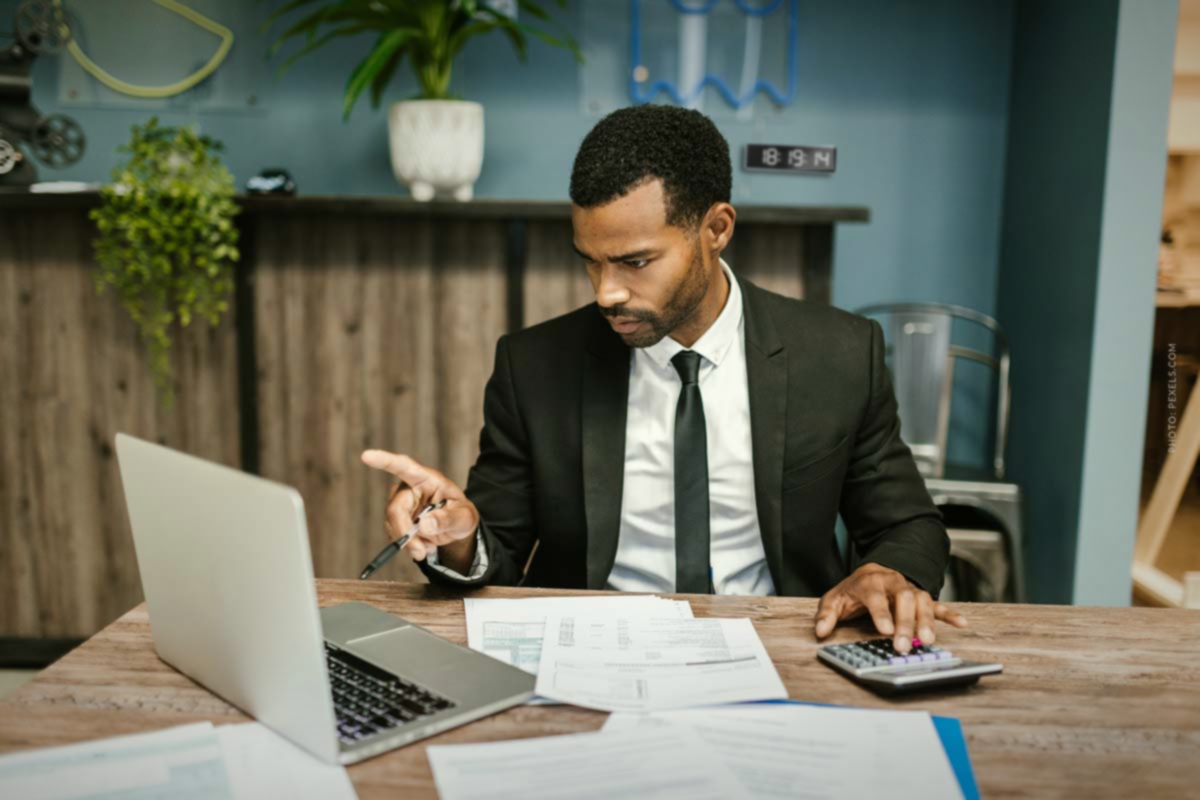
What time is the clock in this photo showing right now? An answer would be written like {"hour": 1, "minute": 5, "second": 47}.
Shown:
{"hour": 18, "minute": 19, "second": 14}
